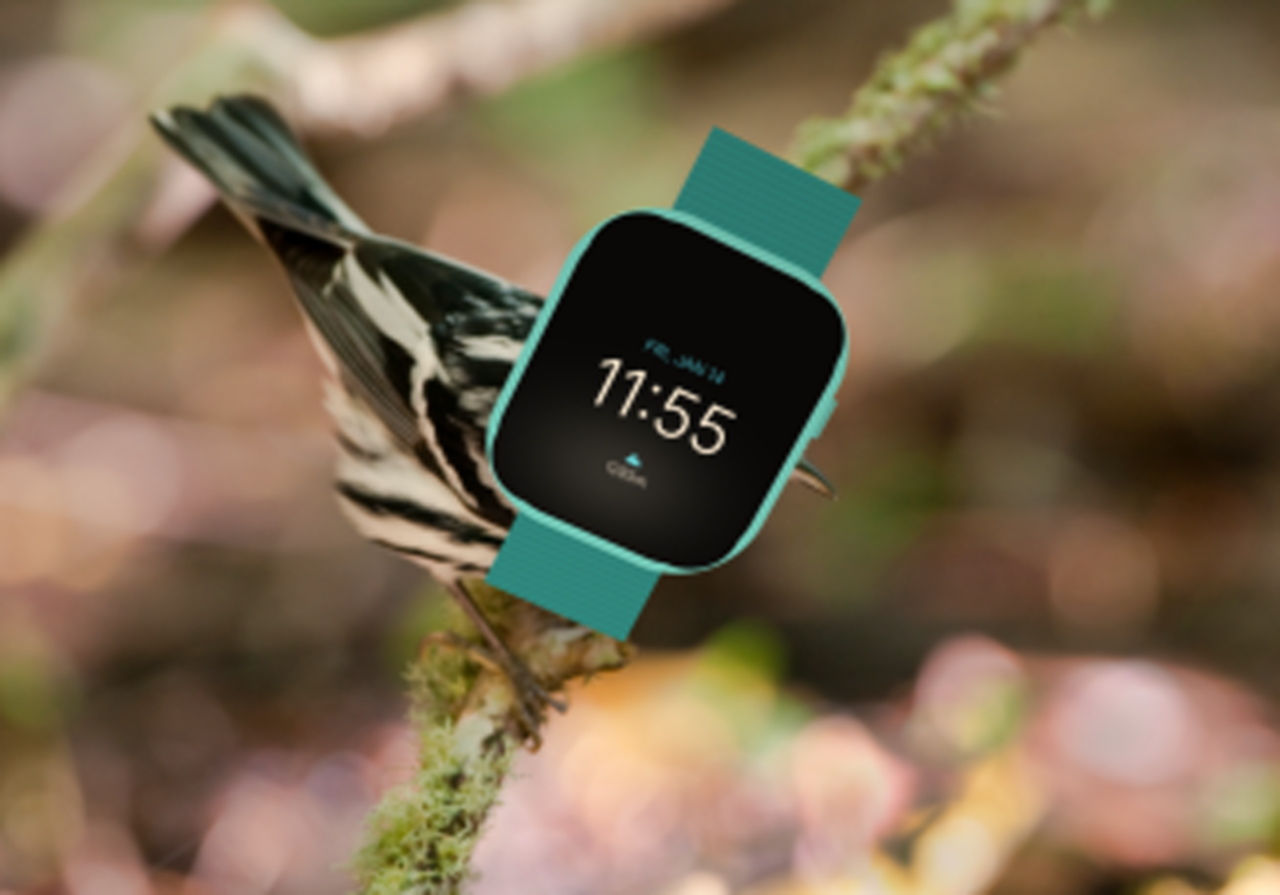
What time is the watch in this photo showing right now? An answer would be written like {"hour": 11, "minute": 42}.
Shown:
{"hour": 11, "minute": 55}
